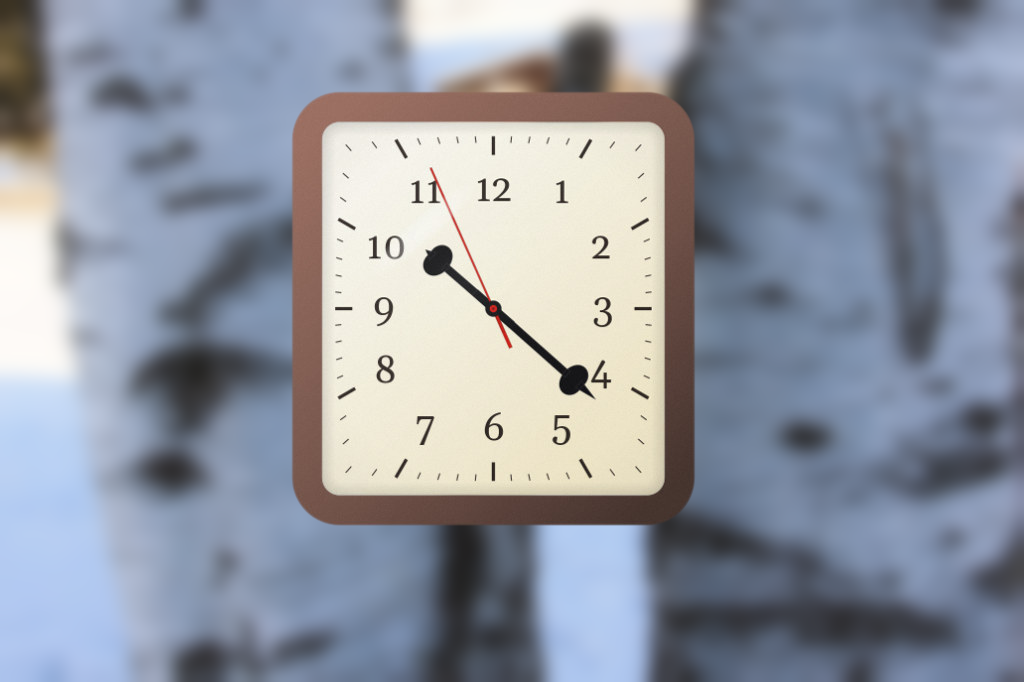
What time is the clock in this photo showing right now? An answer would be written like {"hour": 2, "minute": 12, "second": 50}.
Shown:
{"hour": 10, "minute": 21, "second": 56}
